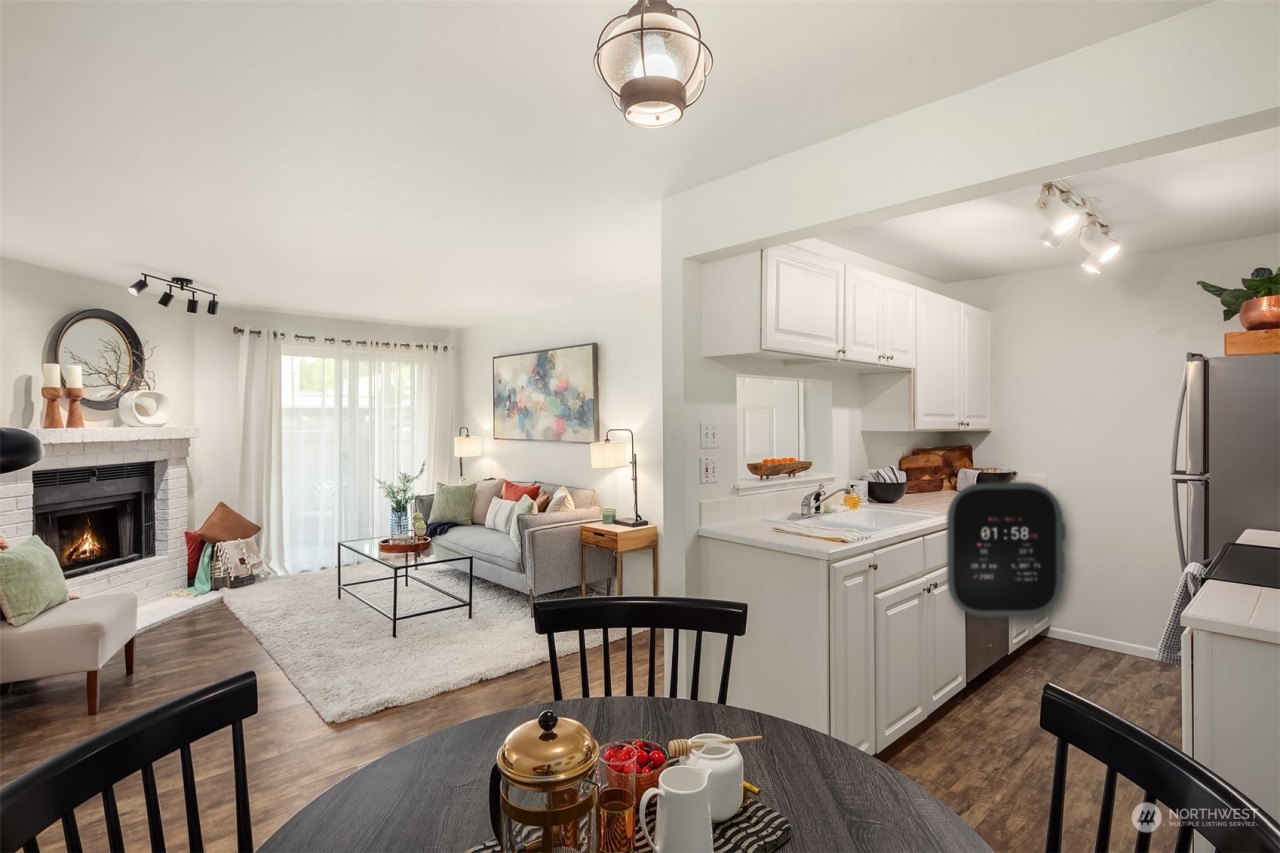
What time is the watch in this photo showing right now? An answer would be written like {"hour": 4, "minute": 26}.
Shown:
{"hour": 1, "minute": 58}
